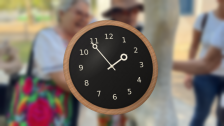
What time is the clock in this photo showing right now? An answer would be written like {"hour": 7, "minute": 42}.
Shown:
{"hour": 1, "minute": 54}
